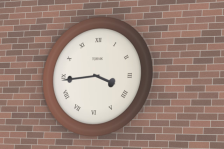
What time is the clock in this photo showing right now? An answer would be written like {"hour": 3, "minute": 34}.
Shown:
{"hour": 3, "minute": 44}
